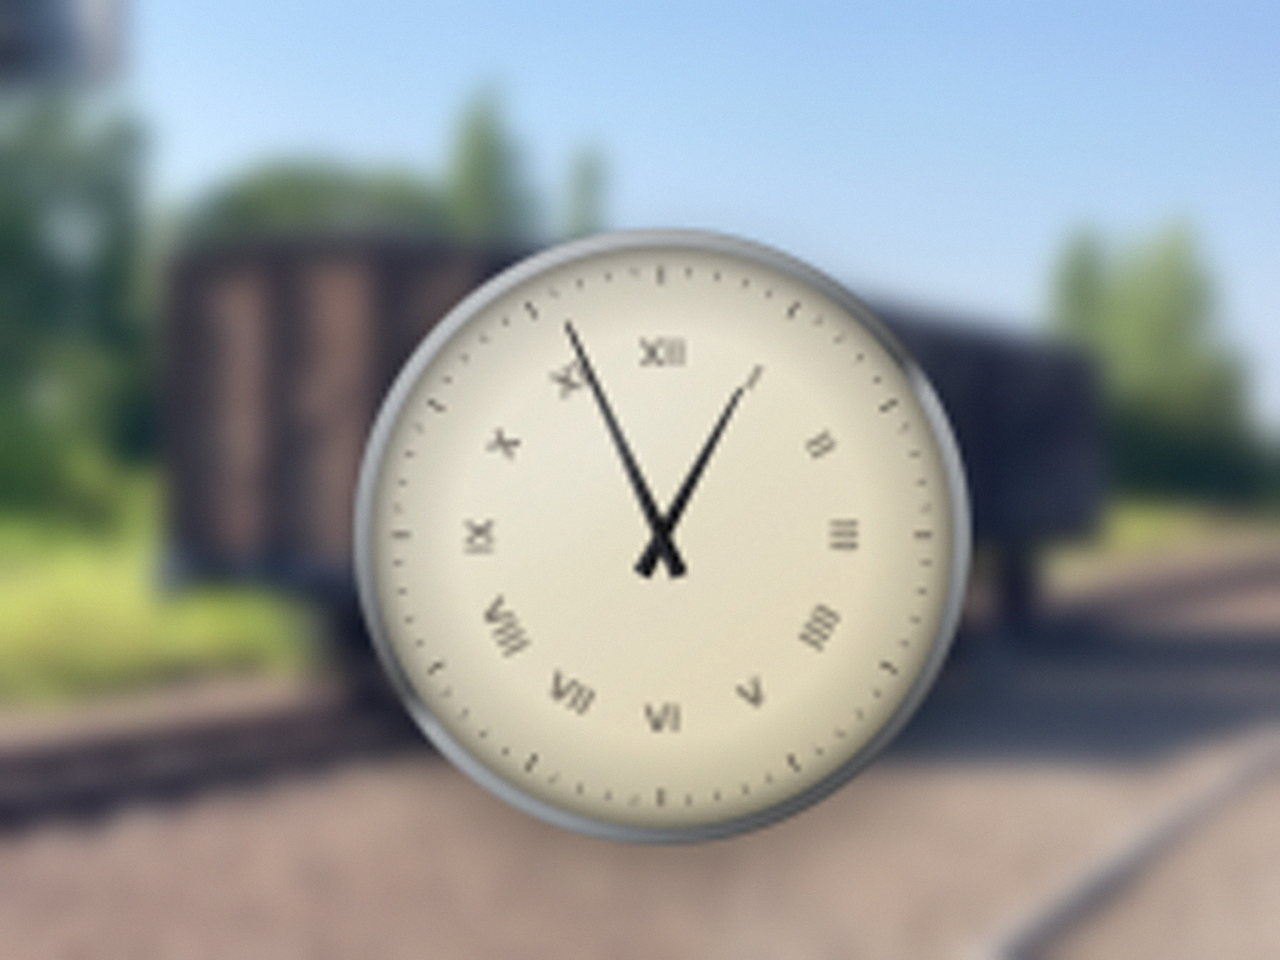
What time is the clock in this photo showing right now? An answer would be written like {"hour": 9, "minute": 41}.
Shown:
{"hour": 12, "minute": 56}
